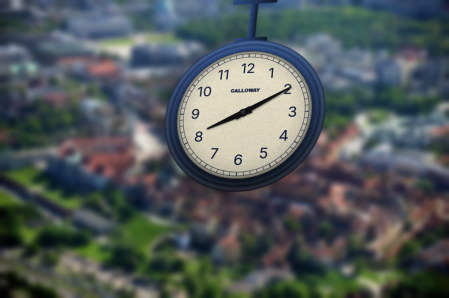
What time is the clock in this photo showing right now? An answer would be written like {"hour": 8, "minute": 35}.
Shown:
{"hour": 8, "minute": 10}
